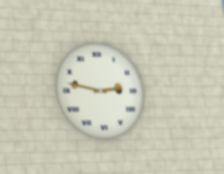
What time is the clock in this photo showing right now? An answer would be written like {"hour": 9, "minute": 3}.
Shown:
{"hour": 2, "minute": 47}
